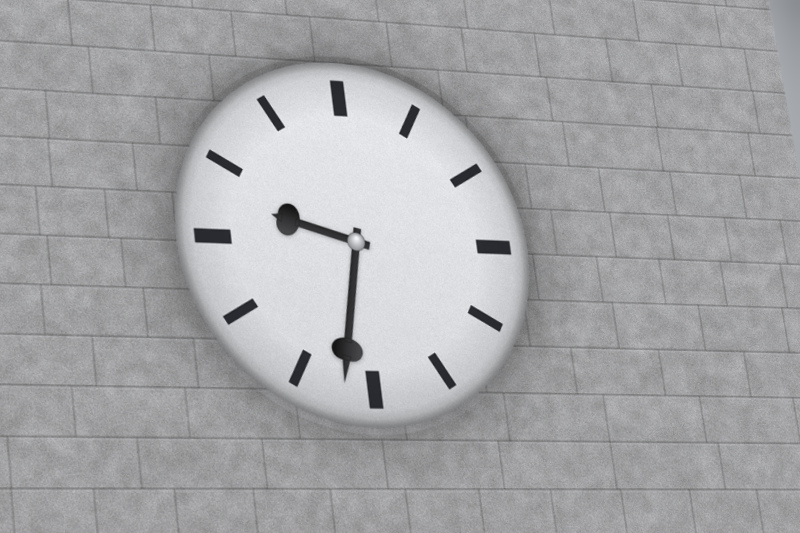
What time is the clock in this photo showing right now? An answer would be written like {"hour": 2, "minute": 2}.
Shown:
{"hour": 9, "minute": 32}
